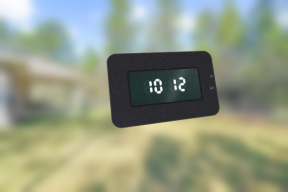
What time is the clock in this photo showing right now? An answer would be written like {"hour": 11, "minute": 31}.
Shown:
{"hour": 10, "minute": 12}
